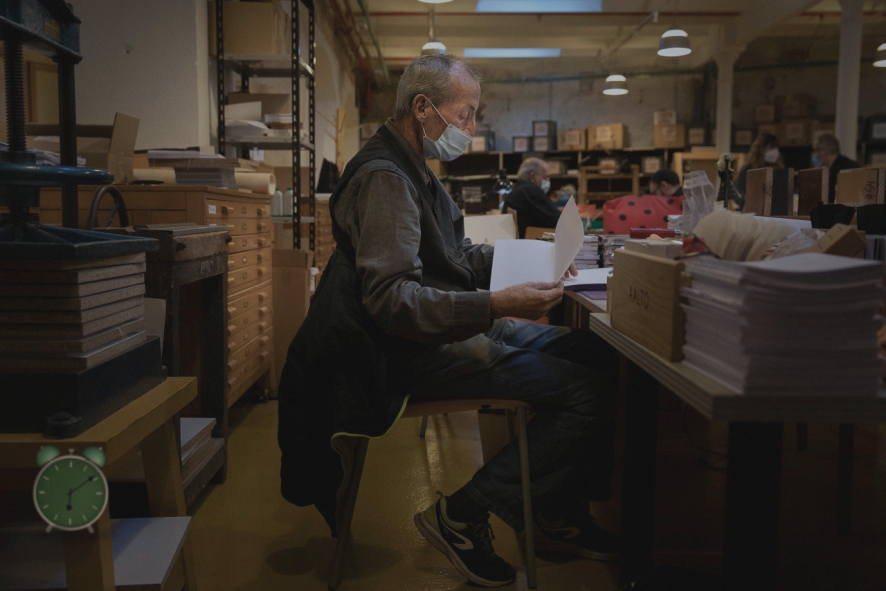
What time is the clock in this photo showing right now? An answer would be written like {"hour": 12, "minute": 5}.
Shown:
{"hour": 6, "minute": 9}
